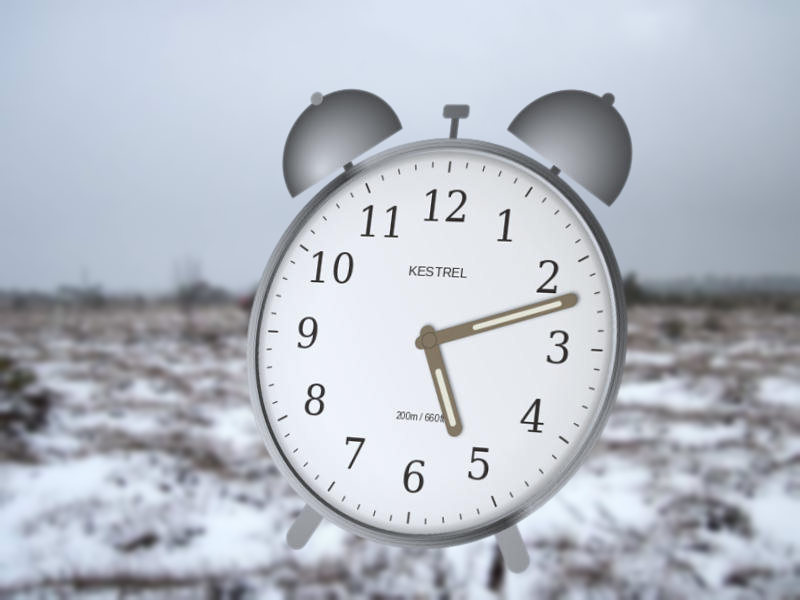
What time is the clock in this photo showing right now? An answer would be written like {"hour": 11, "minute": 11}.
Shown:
{"hour": 5, "minute": 12}
